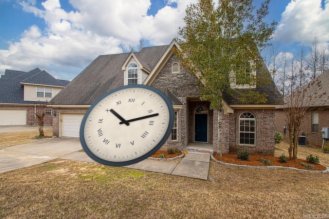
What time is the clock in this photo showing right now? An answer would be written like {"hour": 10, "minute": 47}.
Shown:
{"hour": 10, "minute": 12}
